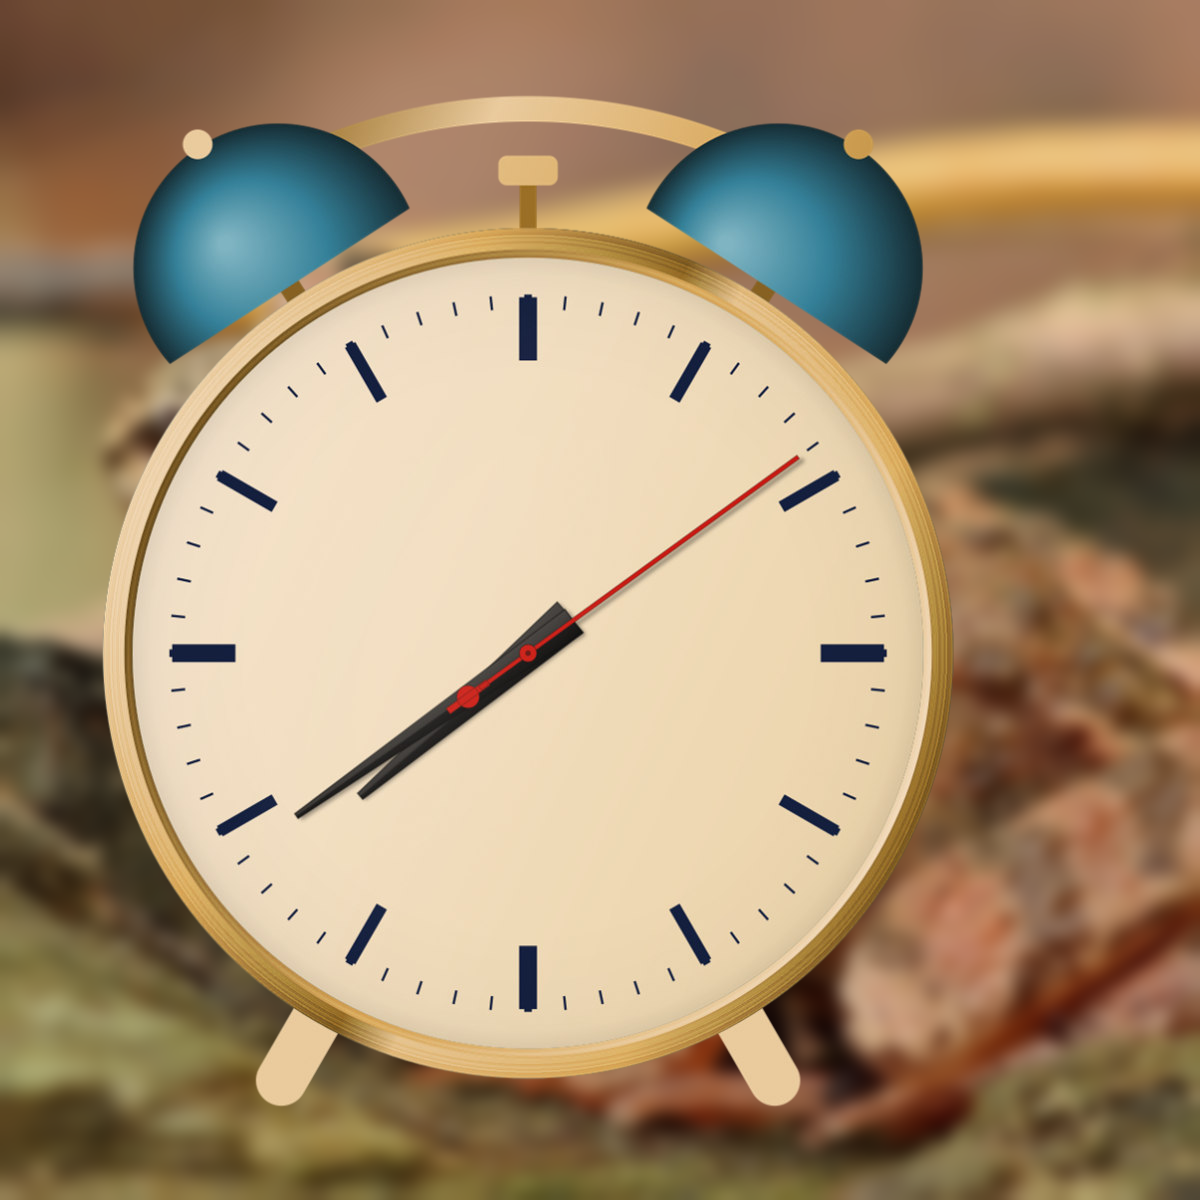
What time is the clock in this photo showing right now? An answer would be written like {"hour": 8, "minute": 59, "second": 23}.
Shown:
{"hour": 7, "minute": 39, "second": 9}
